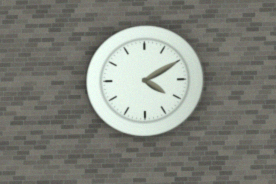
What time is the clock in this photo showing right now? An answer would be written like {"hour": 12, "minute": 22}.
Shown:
{"hour": 4, "minute": 10}
